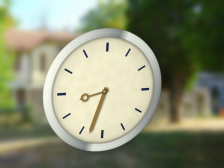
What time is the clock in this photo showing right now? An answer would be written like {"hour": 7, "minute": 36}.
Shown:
{"hour": 8, "minute": 33}
